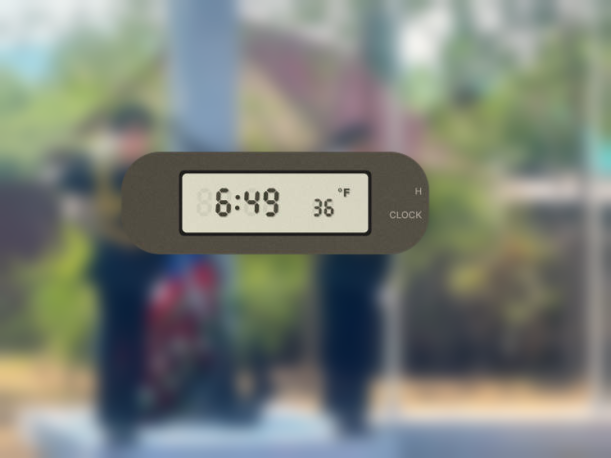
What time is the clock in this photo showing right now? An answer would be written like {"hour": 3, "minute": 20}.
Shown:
{"hour": 6, "minute": 49}
